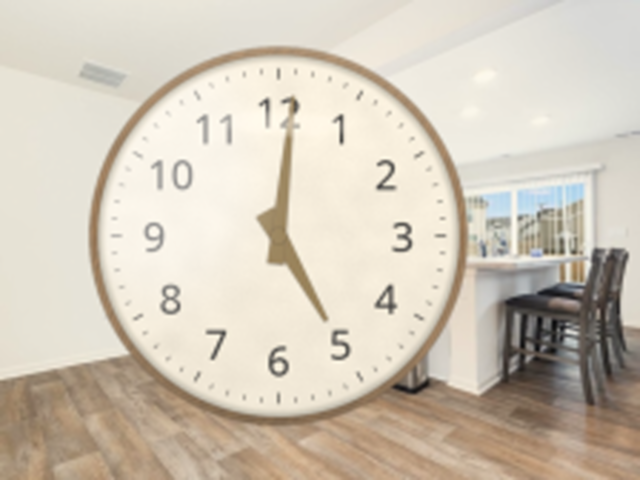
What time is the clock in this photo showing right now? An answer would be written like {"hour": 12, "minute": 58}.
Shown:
{"hour": 5, "minute": 1}
